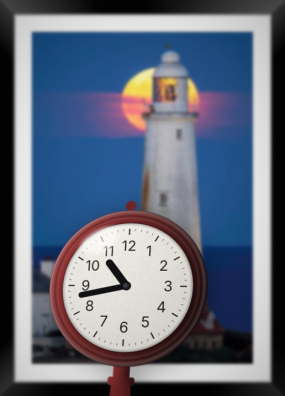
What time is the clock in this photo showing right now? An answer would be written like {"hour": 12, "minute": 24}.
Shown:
{"hour": 10, "minute": 43}
